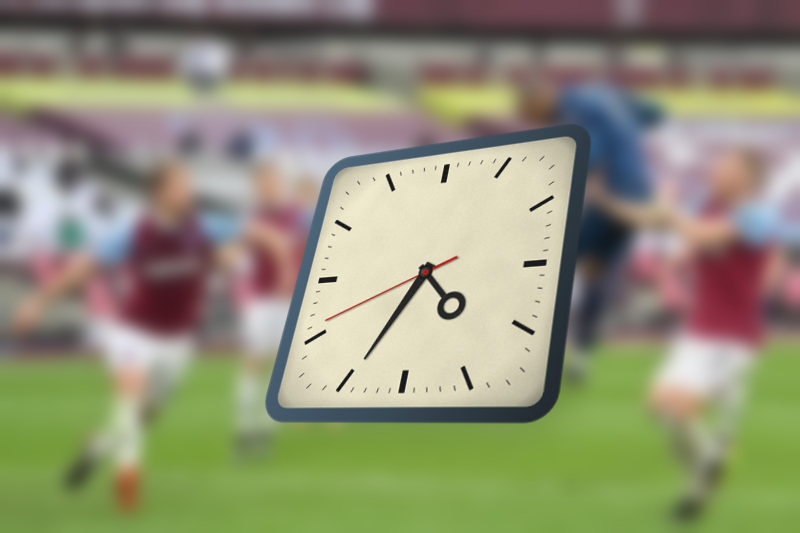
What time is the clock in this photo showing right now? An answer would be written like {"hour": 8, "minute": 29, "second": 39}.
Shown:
{"hour": 4, "minute": 34, "second": 41}
